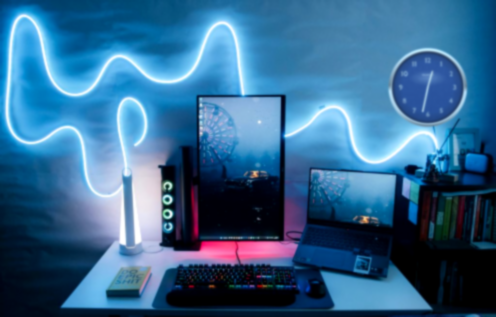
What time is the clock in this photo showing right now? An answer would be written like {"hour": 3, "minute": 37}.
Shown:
{"hour": 12, "minute": 32}
